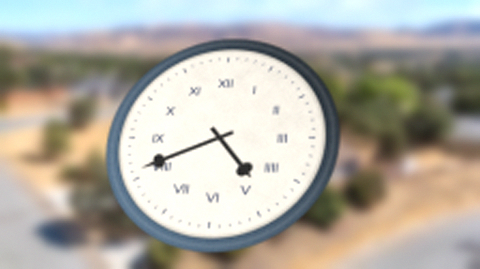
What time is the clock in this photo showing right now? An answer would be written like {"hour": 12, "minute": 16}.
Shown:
{"hour": 4, "minute": 41}
